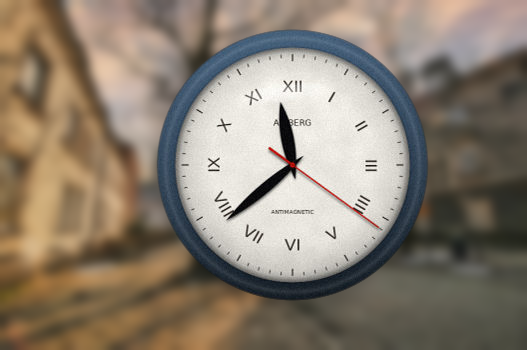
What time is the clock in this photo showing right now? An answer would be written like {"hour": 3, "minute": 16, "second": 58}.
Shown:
{"hour": 11, "minute": 38, "second": 21}
